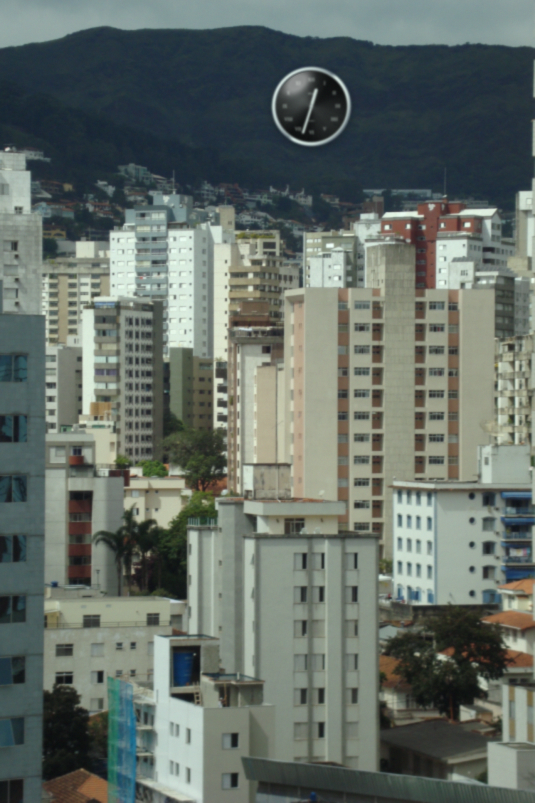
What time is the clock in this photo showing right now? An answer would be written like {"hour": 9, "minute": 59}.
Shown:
{"hour": 12, "minute": 33}
